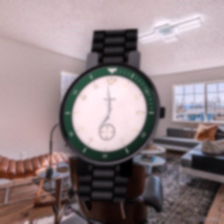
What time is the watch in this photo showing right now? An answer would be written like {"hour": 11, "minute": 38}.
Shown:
{"hour": 6, "minute": 59}
